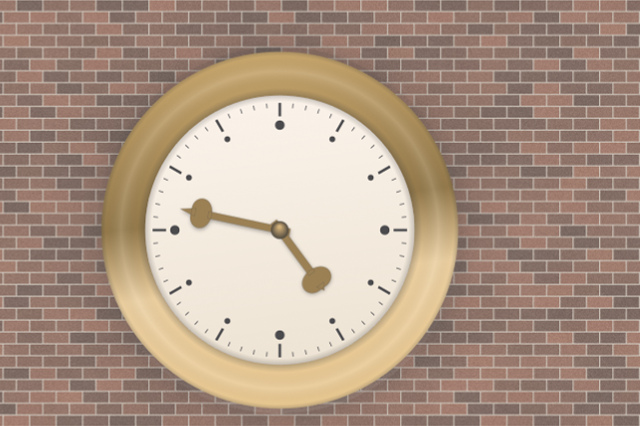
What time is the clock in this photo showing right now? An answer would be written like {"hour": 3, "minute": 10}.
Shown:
{"hour": 4, "minute": 47}
